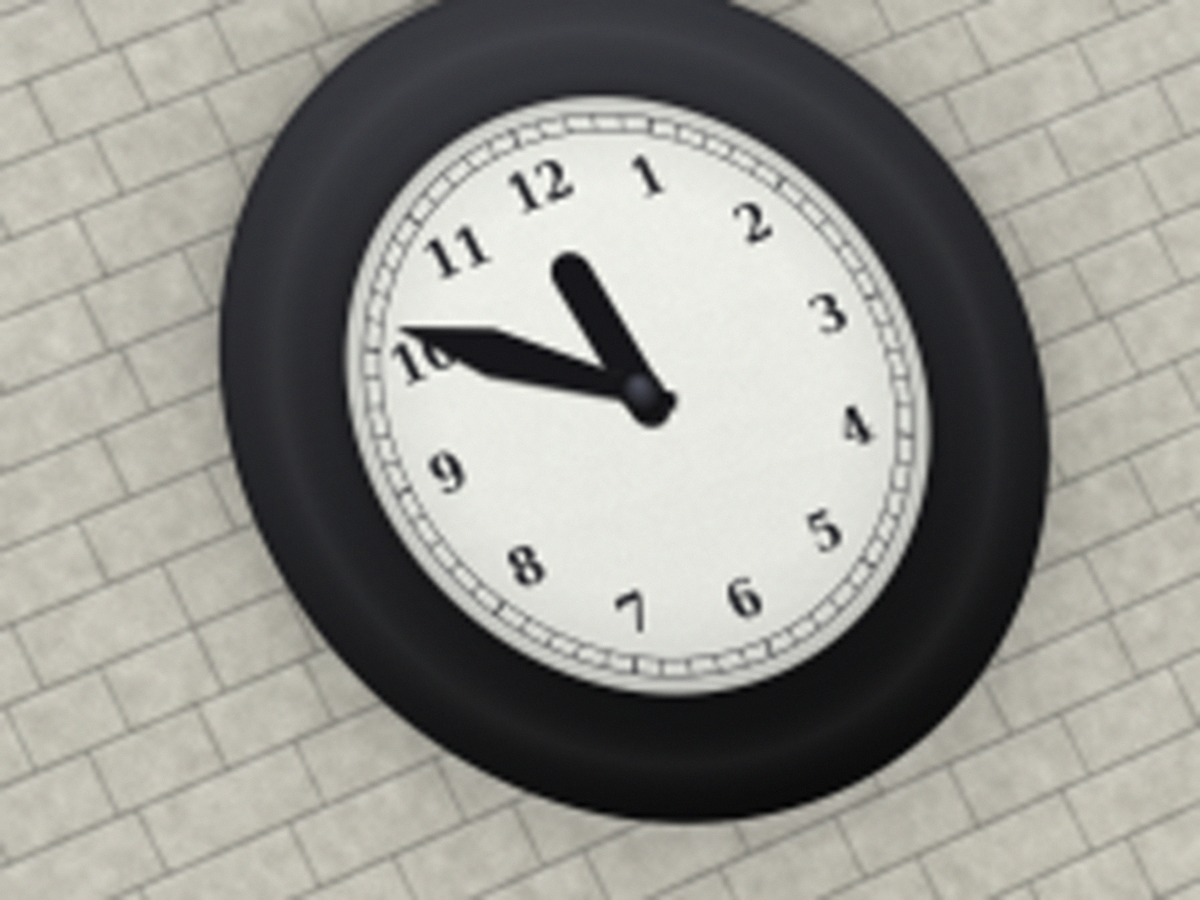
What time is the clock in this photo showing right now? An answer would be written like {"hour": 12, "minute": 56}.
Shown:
{"hour": 11, "minute": 51}
